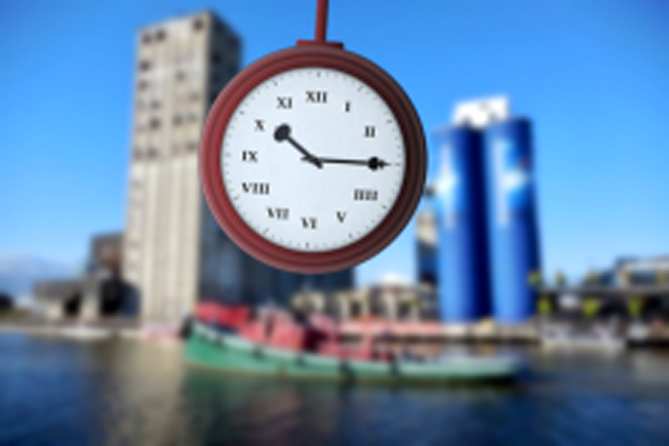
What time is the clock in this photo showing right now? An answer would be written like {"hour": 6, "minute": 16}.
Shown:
{"hour": 10, "minute": 15}
